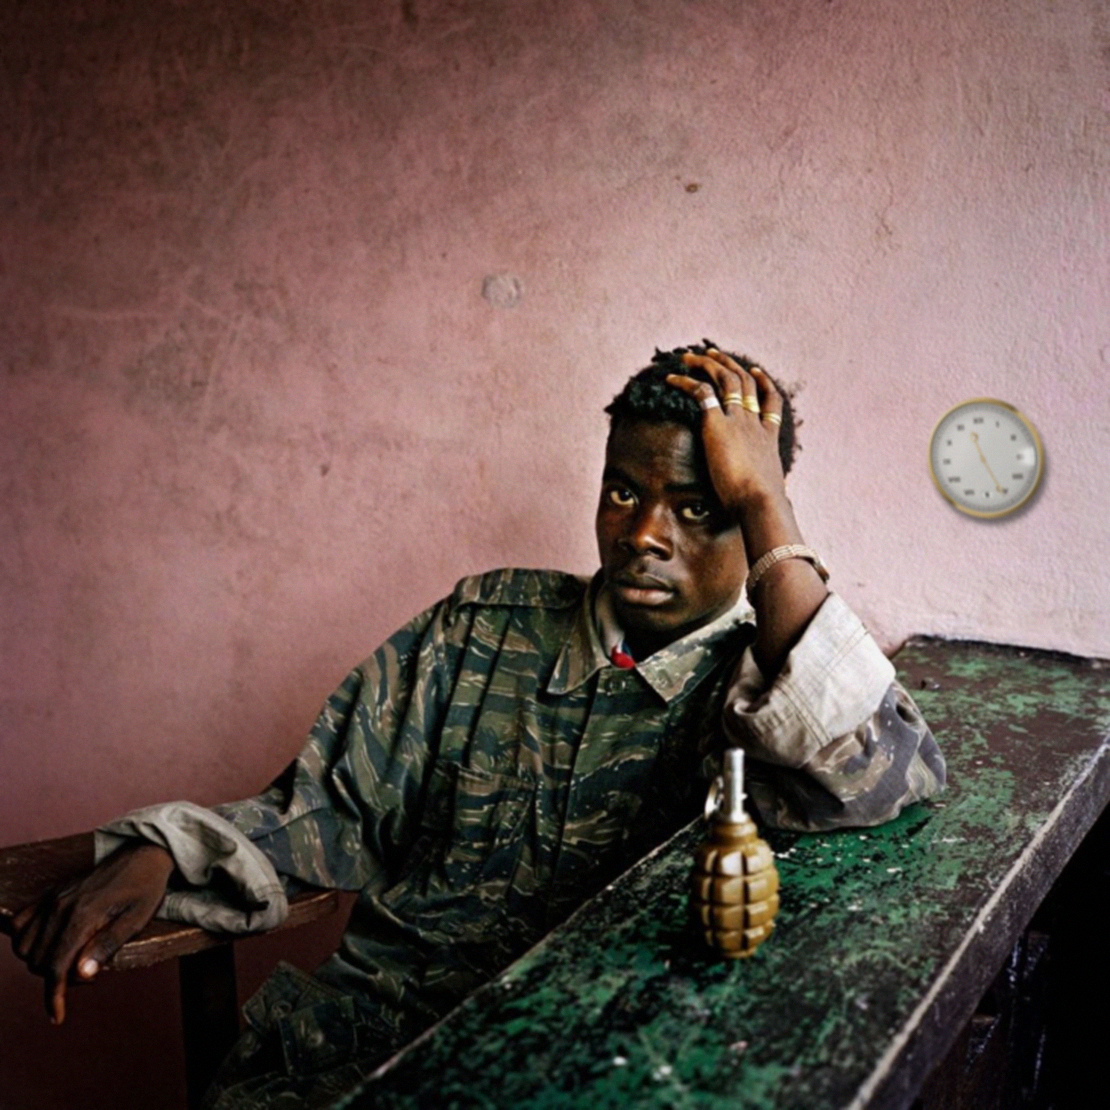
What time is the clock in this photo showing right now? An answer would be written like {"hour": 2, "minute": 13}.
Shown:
{"hour": 11, "minute": 26}
